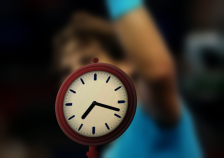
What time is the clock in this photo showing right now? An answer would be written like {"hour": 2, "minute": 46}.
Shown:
{"hour": 7, "minute": 18}
